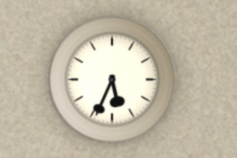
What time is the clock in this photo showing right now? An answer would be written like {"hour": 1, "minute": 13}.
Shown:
{"hour": 5, "minute": 34}
